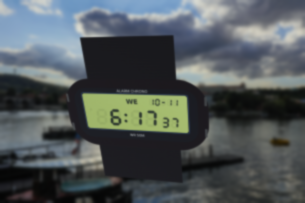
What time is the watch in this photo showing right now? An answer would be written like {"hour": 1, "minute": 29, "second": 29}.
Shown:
{"hour": 6, "minute": 17, "second": 37}
